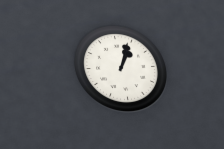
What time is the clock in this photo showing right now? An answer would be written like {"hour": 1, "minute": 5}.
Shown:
{"hour": 1, "minute": 4}
